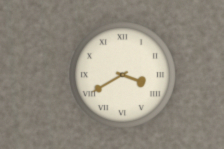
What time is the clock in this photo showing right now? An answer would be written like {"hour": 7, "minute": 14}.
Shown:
{"hour": 3, "minute": 40}
